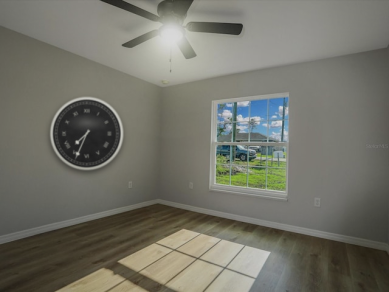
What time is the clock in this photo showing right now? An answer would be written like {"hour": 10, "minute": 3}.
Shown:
{"hour": 7, "minute": 34}
